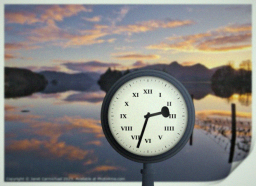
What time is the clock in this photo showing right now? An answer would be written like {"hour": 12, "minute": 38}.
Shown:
{"hour": 2, "minute": 33}
